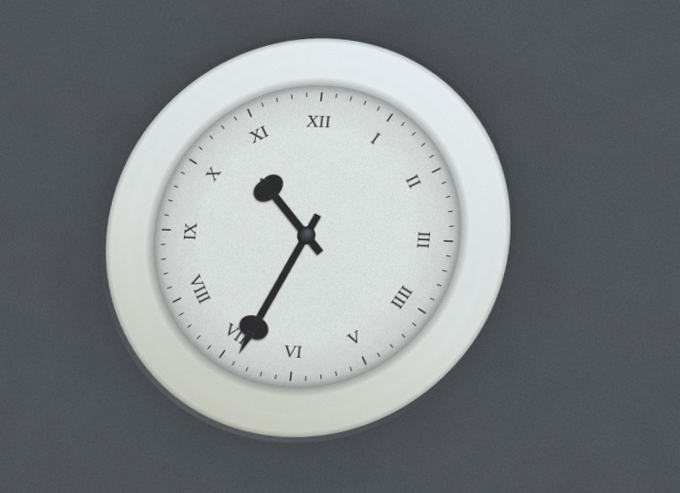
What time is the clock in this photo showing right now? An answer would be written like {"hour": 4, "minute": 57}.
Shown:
{"hour": 10, "minute": 34}
